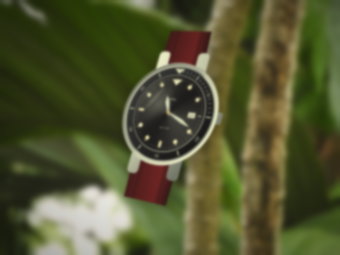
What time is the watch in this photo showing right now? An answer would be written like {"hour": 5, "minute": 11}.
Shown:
{"hour": 11, "minute": 19}
